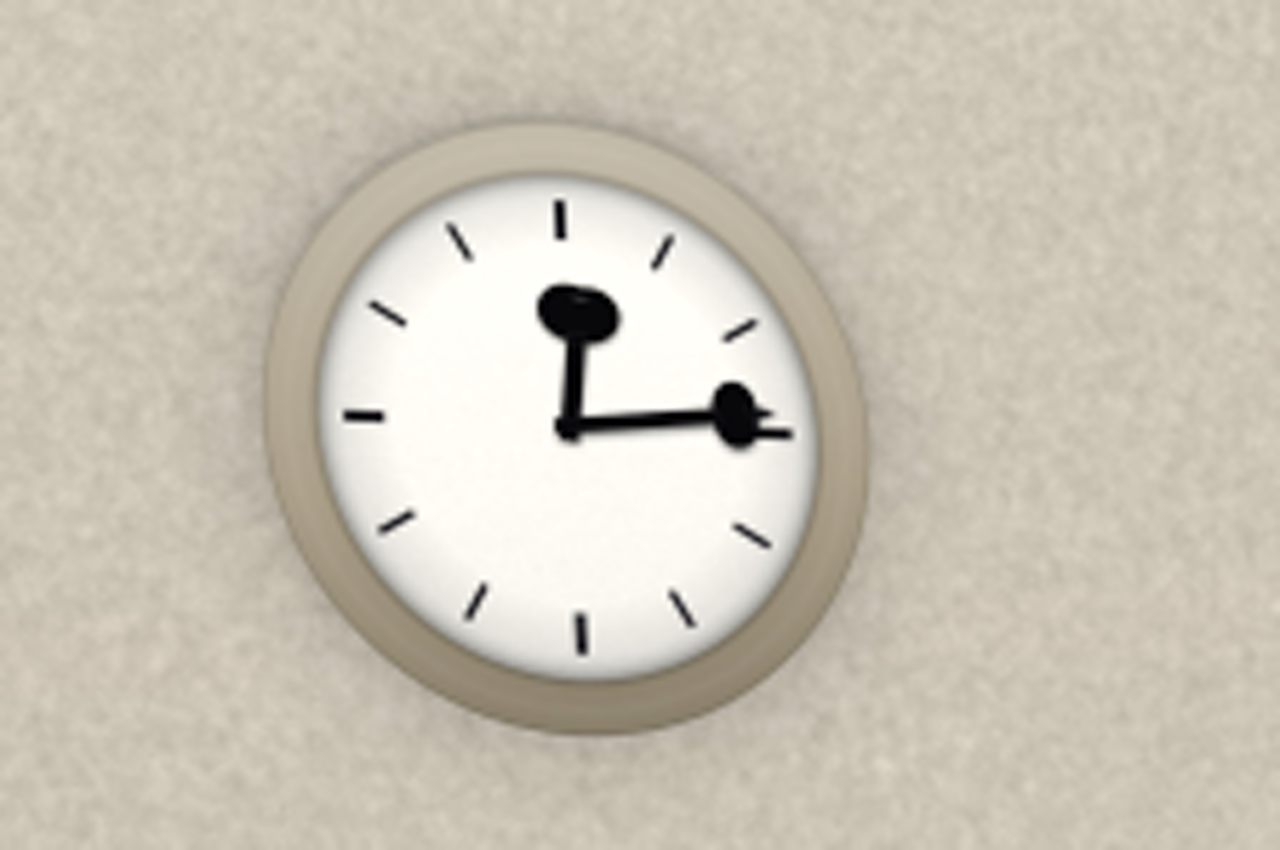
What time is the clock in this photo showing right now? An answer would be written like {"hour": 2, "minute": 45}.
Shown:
{"hour": 12, "minute": 14}
